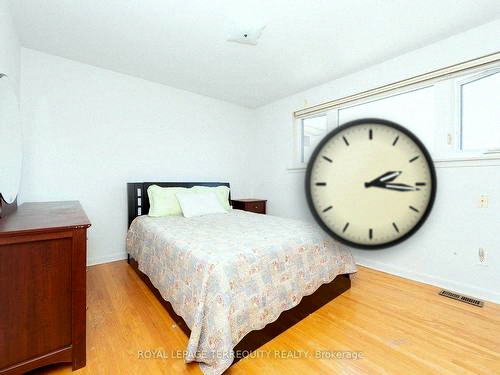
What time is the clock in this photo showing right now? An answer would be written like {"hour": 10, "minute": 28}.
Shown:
{"hour": 2, "minute": 16}
